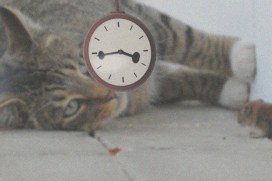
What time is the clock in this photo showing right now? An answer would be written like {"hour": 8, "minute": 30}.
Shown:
{"hour": 3, "minute": 44}
